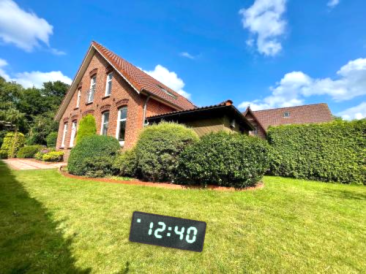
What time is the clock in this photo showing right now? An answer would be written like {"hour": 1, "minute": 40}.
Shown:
{"hour": 12, "minute": 40}
